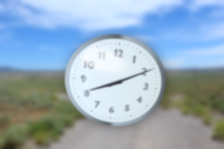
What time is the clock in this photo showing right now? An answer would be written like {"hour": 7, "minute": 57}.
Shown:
{"hour": 8, "minute": 10}
